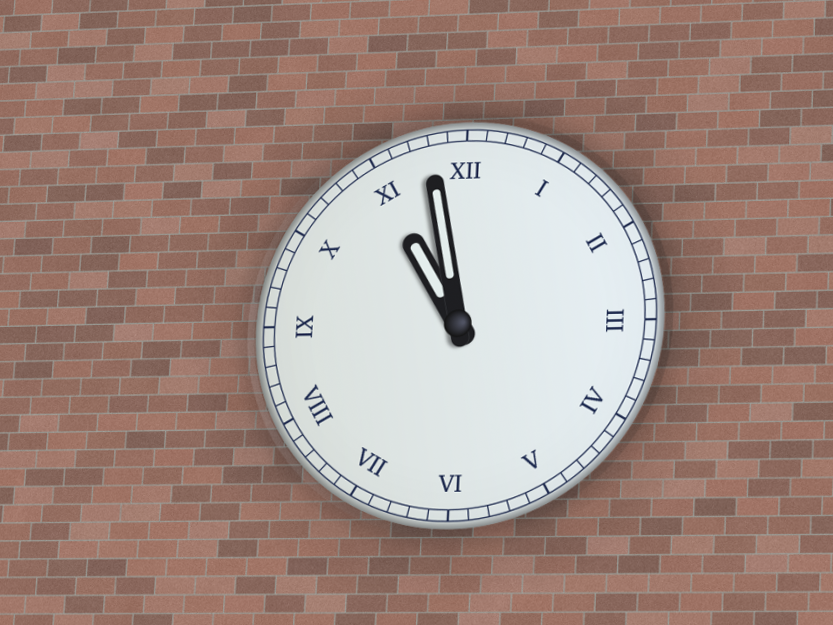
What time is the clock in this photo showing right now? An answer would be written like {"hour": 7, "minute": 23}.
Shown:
{"hour": 10, "minute": 58}
